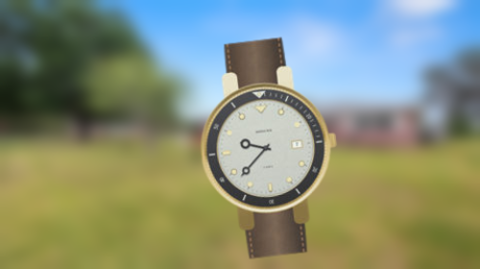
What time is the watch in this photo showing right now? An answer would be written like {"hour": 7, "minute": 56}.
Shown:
{"hour": 9, "minute": 38}
